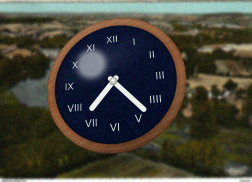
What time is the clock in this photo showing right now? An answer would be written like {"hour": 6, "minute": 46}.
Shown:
{"hour": 7, "minute": 23}
